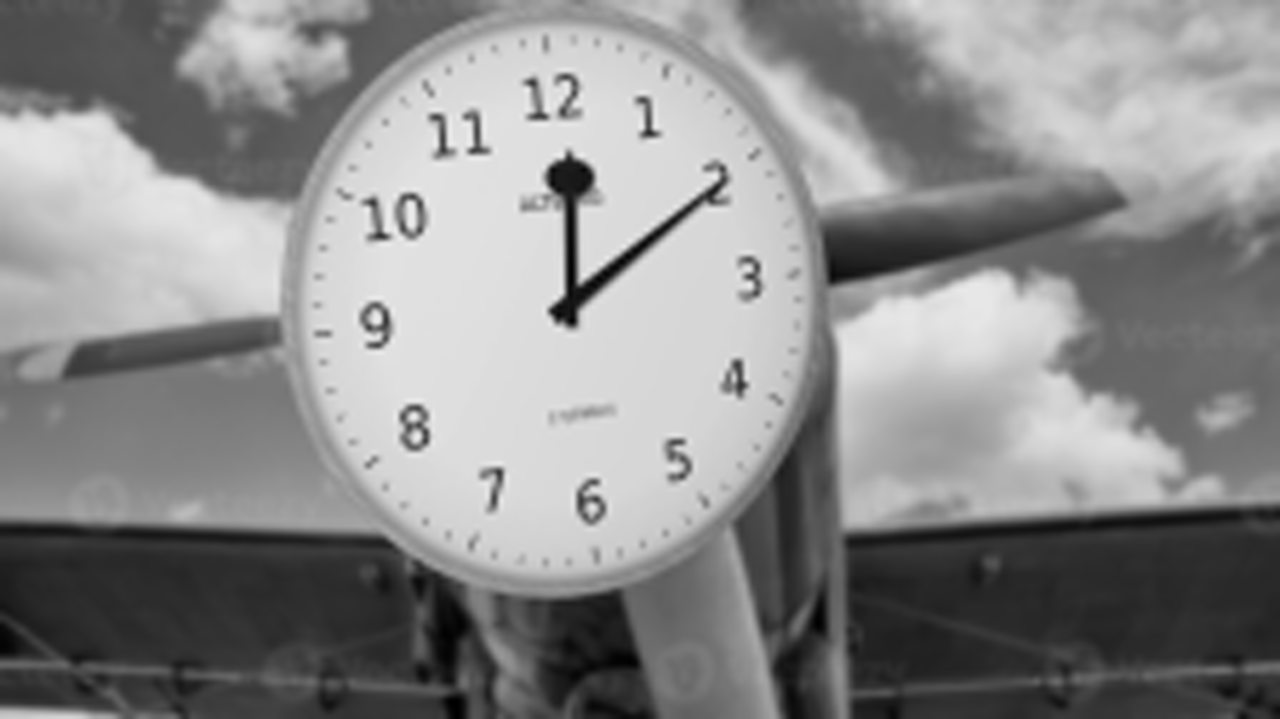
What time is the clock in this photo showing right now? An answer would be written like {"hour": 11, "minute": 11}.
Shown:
{"hour": 12, "minute": 10}
